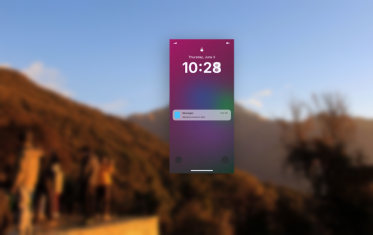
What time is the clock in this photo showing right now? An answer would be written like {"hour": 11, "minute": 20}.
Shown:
{"hour": 10, "minute": 28}
